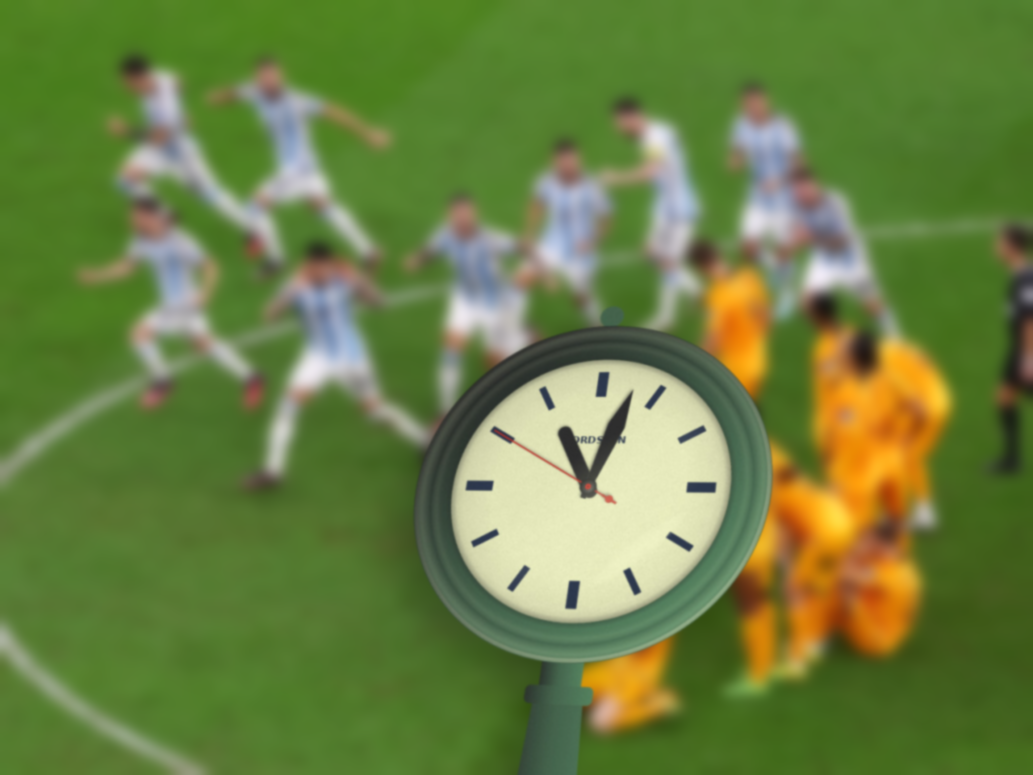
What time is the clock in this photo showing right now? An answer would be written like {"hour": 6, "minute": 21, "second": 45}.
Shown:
{"hour": 11, "minute": 2, "second": 50}
